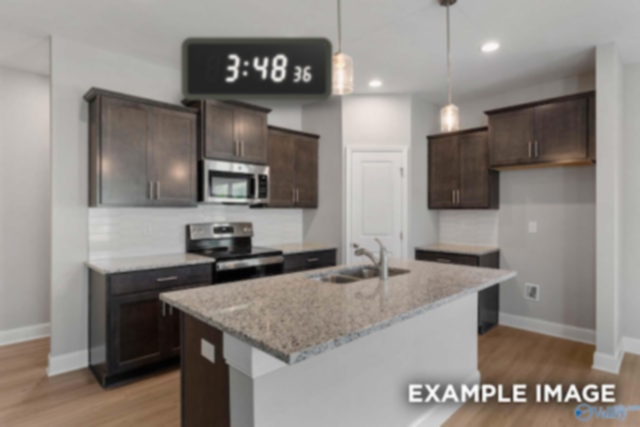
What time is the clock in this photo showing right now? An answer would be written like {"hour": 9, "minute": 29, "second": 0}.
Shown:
{"hour": 3, "minute": 48, "second": 36}
